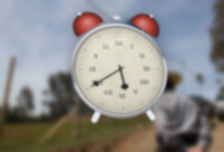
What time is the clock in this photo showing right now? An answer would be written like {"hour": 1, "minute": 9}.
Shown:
{"hour": 5, "minute": 40}
